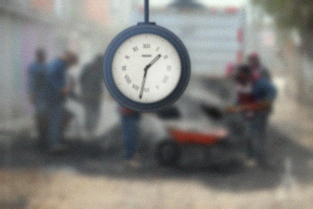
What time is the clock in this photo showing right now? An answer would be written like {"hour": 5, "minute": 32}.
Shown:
{"hour": 1, "minute": 32}
